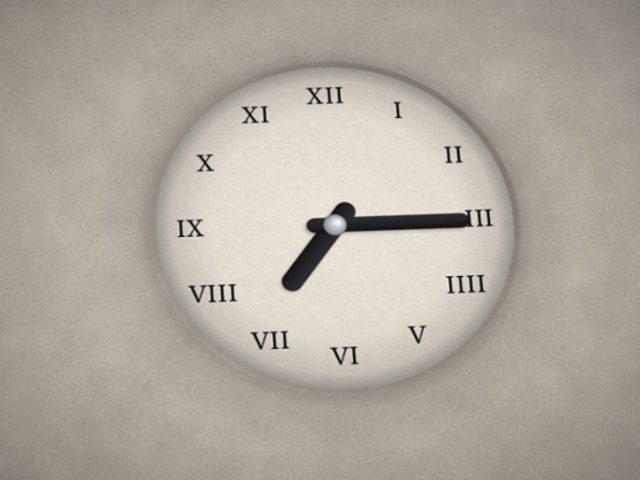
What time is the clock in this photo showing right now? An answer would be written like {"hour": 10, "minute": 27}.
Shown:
{"hour": 7, "minute": 15}
